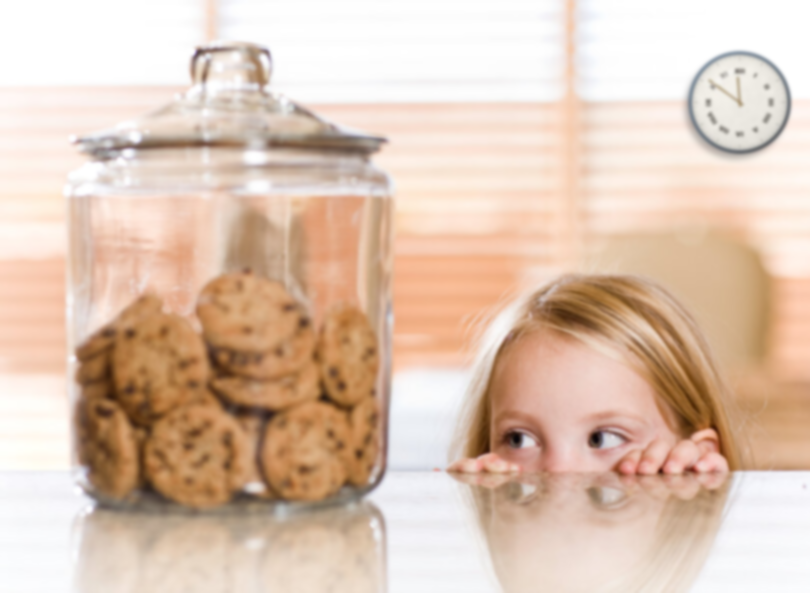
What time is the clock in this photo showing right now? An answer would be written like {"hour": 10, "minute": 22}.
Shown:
{"hour": 11, "minute": 51}
